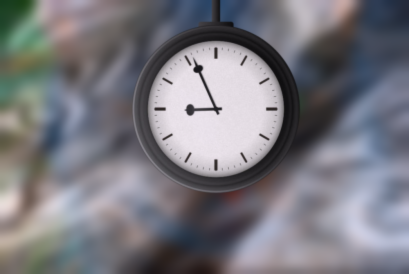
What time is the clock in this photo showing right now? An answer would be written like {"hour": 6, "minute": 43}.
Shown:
{"hour": 8, "minute": 56}
